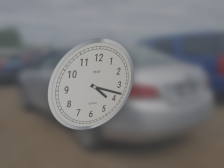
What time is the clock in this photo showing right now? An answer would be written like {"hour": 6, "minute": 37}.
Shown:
{"hour": 4, "minute": 18}
